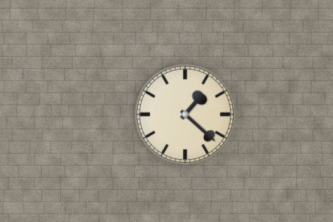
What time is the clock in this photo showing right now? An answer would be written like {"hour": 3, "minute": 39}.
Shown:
{"hour": 1, "minute": 22}
